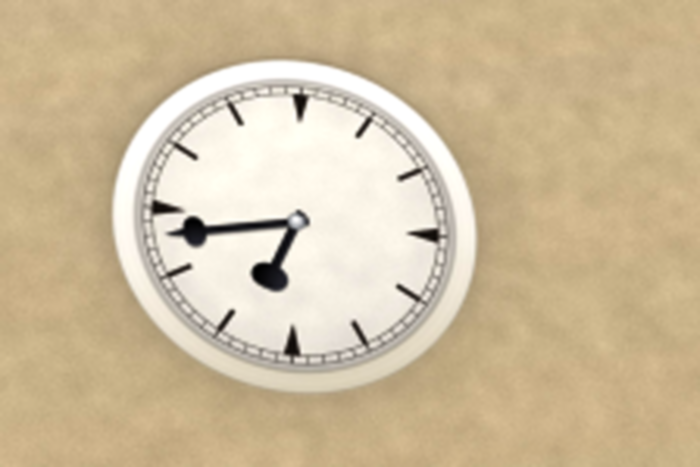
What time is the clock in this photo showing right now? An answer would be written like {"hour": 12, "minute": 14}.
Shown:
{"hour": 6, "minute": 43}
